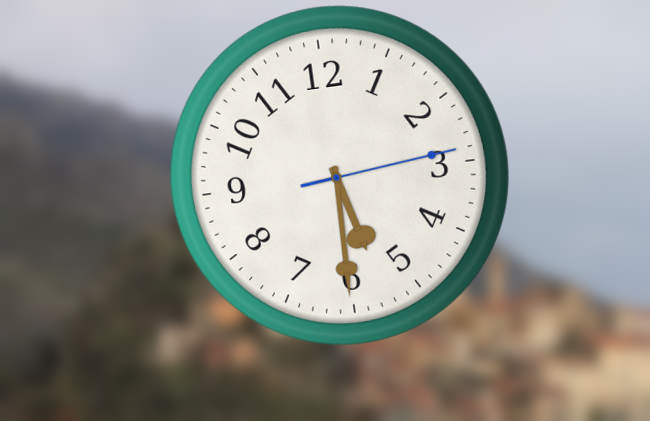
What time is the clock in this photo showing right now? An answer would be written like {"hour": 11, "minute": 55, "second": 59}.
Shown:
{"hour": 5, "minute": 30, "second": 14}
